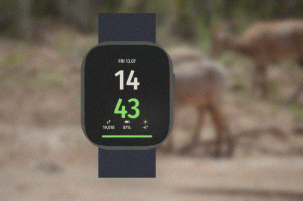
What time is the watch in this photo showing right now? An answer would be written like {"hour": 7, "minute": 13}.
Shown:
{"hour": 14, "minute": 43}
